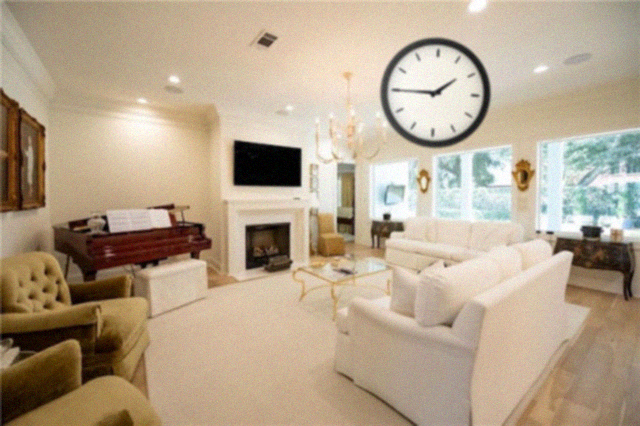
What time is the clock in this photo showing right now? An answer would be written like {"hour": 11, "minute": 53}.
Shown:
{"hour": 1, "minute": 45}
